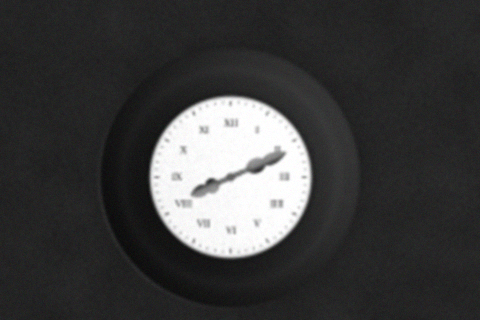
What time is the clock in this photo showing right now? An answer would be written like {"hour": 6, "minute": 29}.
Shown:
{"hour": 8, "minute": 11}
